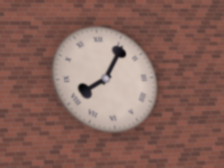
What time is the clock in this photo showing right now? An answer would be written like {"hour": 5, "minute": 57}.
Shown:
{"hour": 8, "minute": 6}
